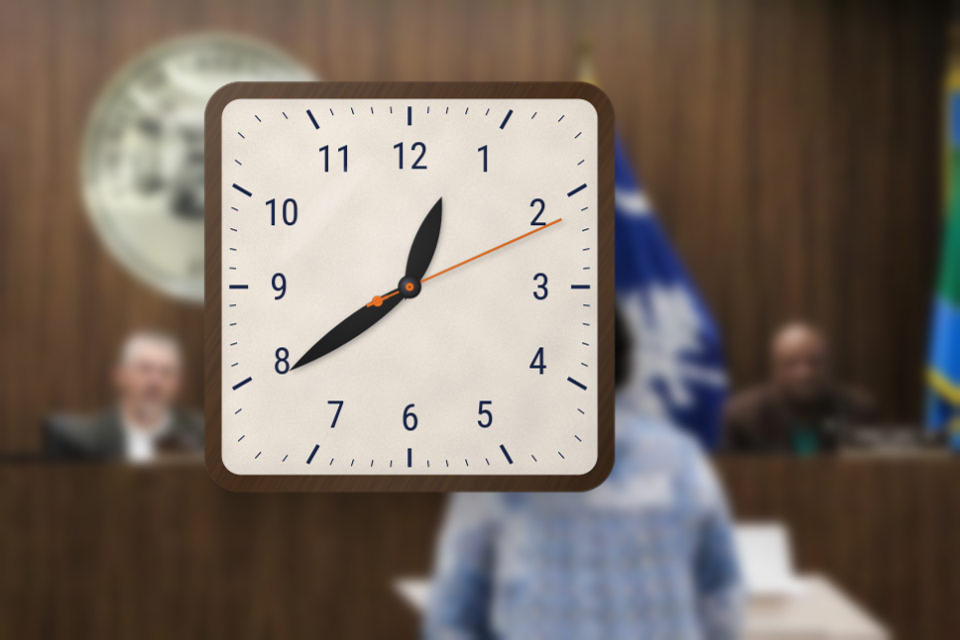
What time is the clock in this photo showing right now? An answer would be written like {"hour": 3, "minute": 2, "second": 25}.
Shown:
{"hour": 12, "minute": 39, "second": 11}
